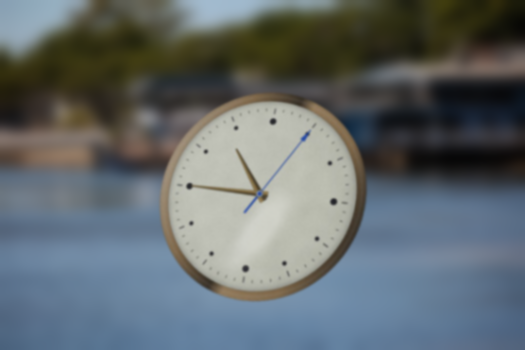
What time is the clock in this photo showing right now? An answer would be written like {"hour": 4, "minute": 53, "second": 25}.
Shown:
{"hour": 10, "minute": 45, "second": 5}
